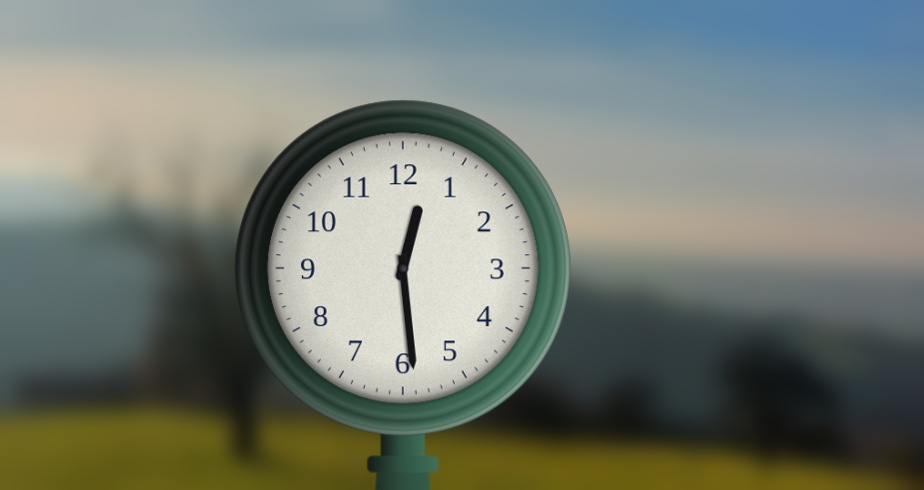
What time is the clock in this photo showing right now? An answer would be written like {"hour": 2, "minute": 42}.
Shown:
{"hour": 12, "minute": 29}
